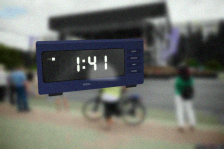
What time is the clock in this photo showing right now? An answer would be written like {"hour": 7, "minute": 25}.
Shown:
{"hour": 1, "minute": 41}
